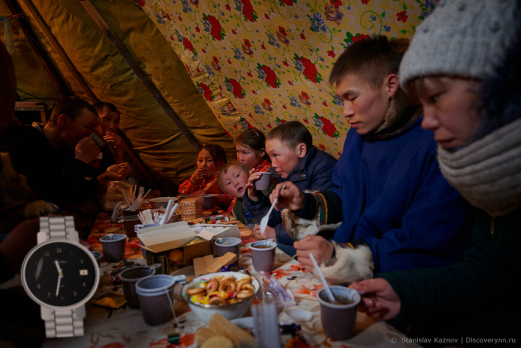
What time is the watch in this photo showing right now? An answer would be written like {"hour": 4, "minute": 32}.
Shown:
{"hour": 11, "minute": 32}
